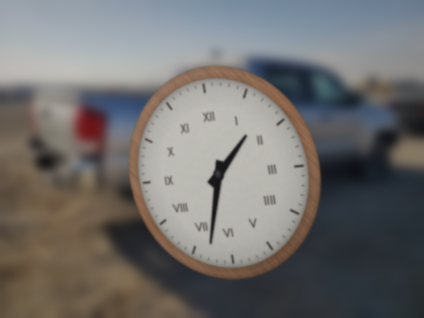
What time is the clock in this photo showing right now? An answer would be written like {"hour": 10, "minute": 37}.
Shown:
{"hour": 1, "minute": 33}
